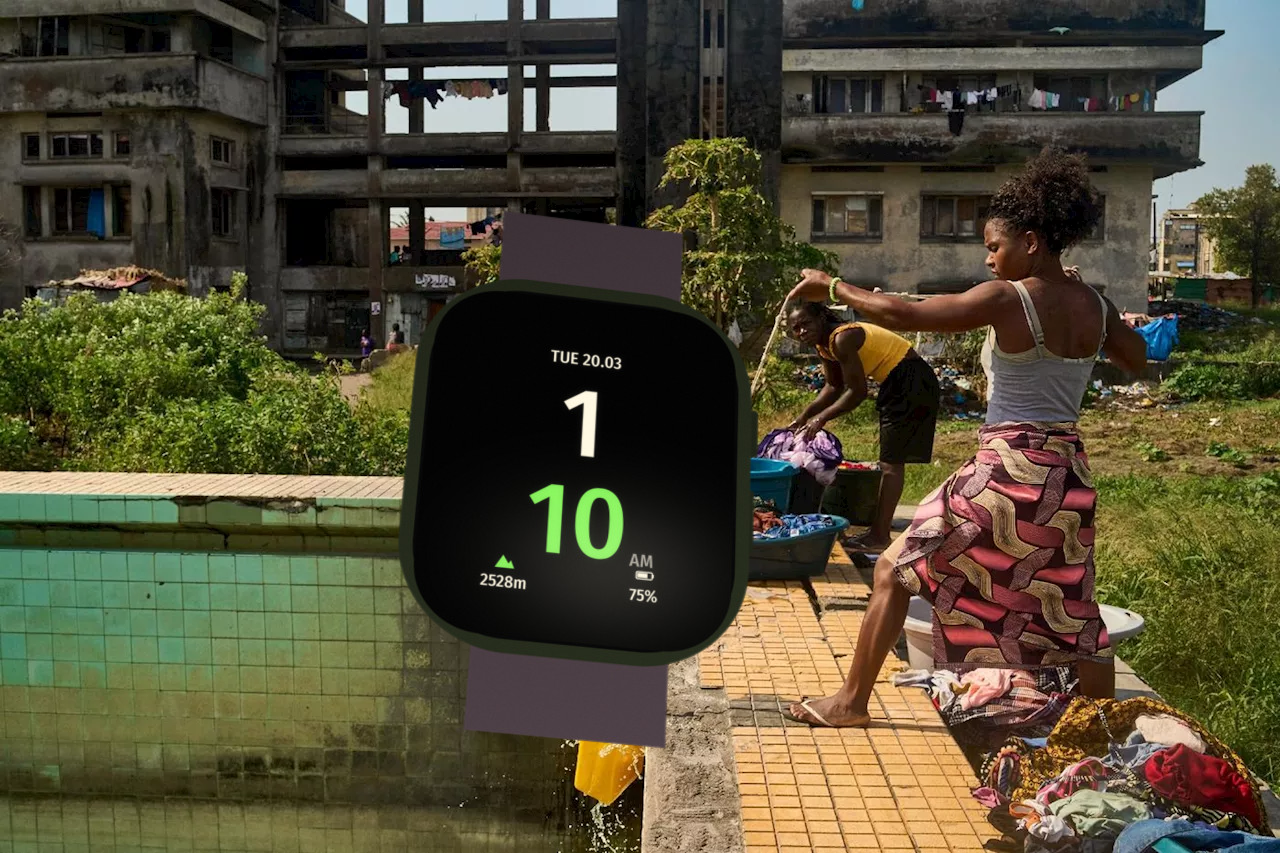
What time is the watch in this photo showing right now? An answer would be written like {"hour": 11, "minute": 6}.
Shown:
{"hour": 1, "minute": 10}
